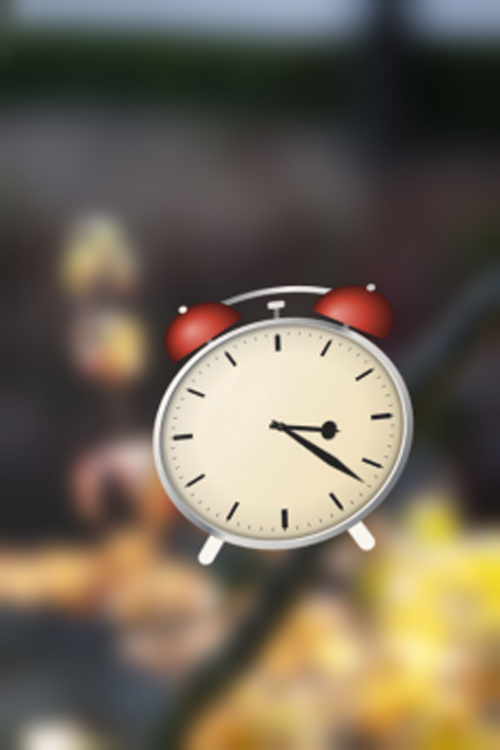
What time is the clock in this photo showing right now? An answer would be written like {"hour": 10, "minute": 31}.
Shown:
{"hour": 3, "minute": 22}
